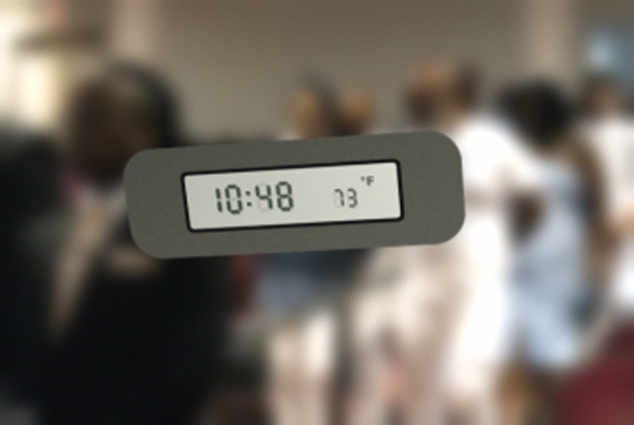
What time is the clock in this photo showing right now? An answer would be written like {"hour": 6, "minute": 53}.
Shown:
{"hour": 10, "minute": 48}
